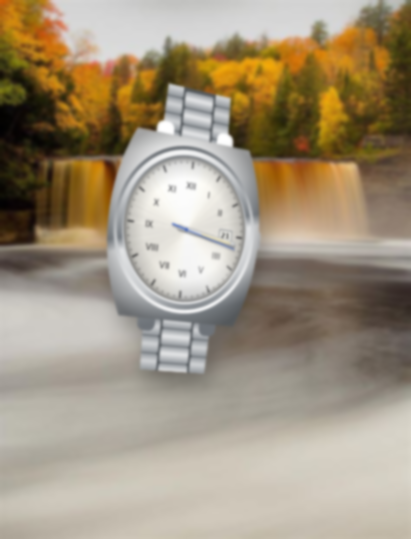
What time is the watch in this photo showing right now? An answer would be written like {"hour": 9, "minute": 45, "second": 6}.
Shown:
{"hour": 3, "minute": 16, "second": 17}
